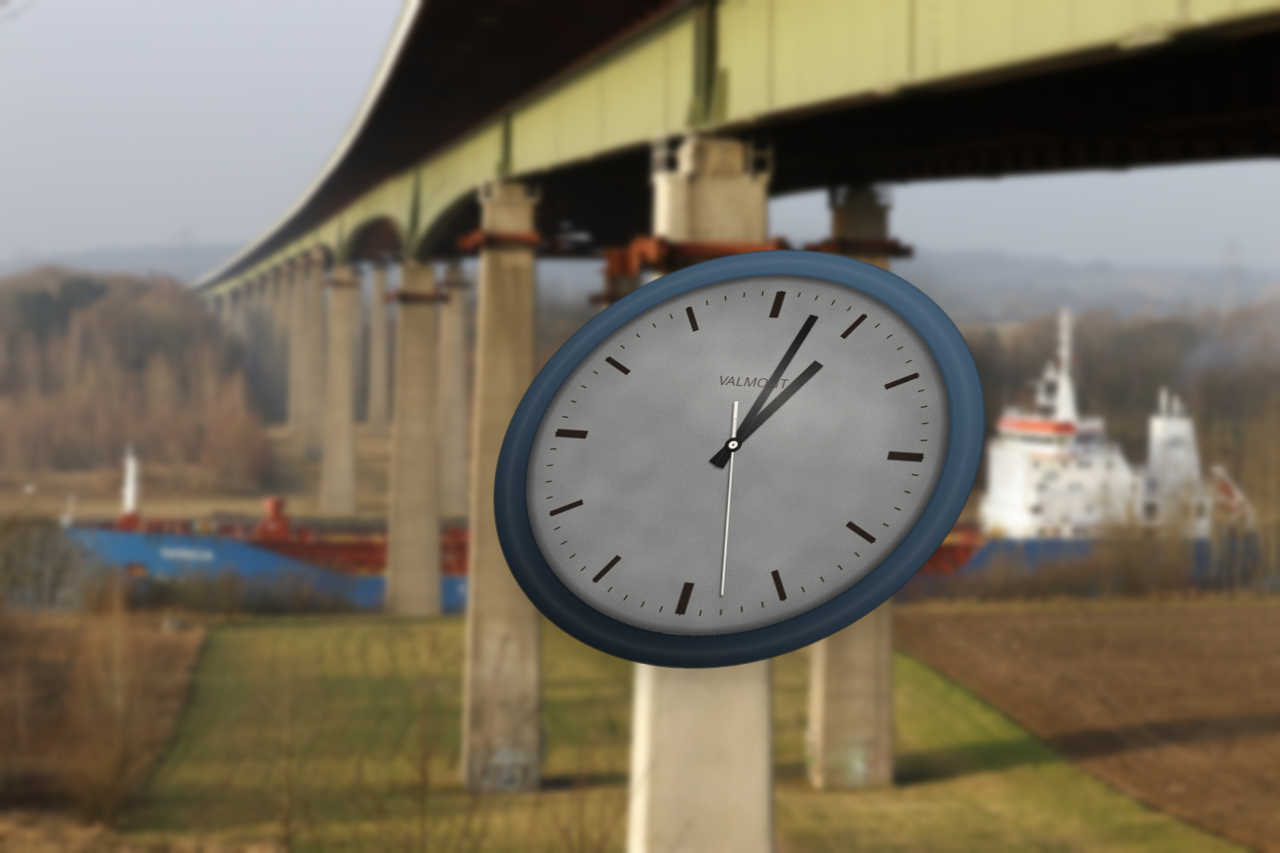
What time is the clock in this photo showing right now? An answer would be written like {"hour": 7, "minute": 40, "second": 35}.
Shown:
{"hour": 1, "minute": 2, "second": 28}
